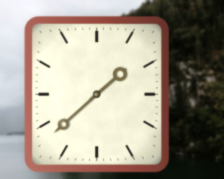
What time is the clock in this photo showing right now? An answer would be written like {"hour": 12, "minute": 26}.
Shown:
{"hour": 1, "minute": 38}
